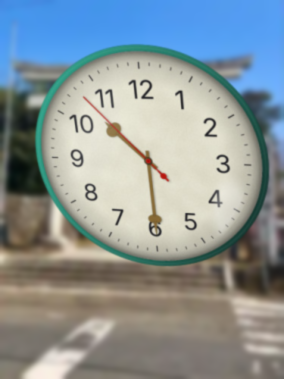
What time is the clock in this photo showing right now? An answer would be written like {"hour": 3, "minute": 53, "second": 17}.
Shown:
{"hour": 10, "minute": 29, "second": 53}
